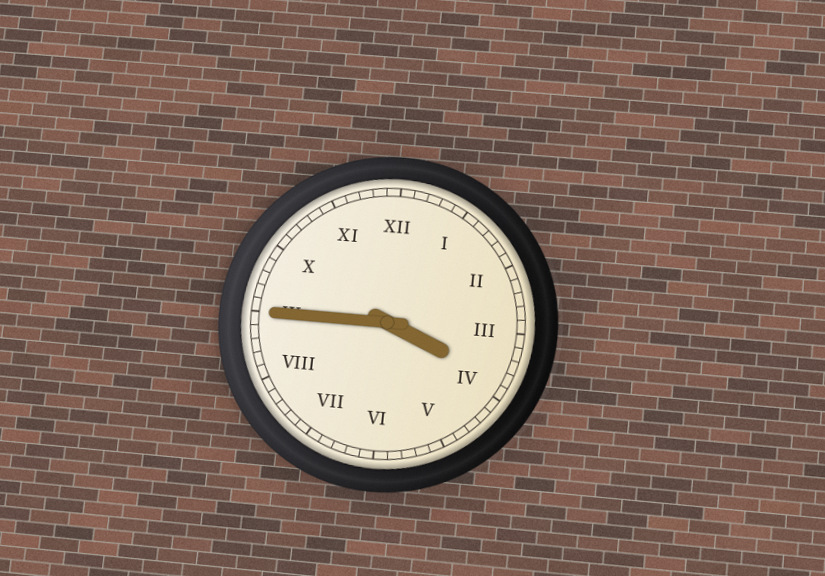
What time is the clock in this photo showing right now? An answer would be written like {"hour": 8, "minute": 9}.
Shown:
{"hour": 3, "minute": 45}
